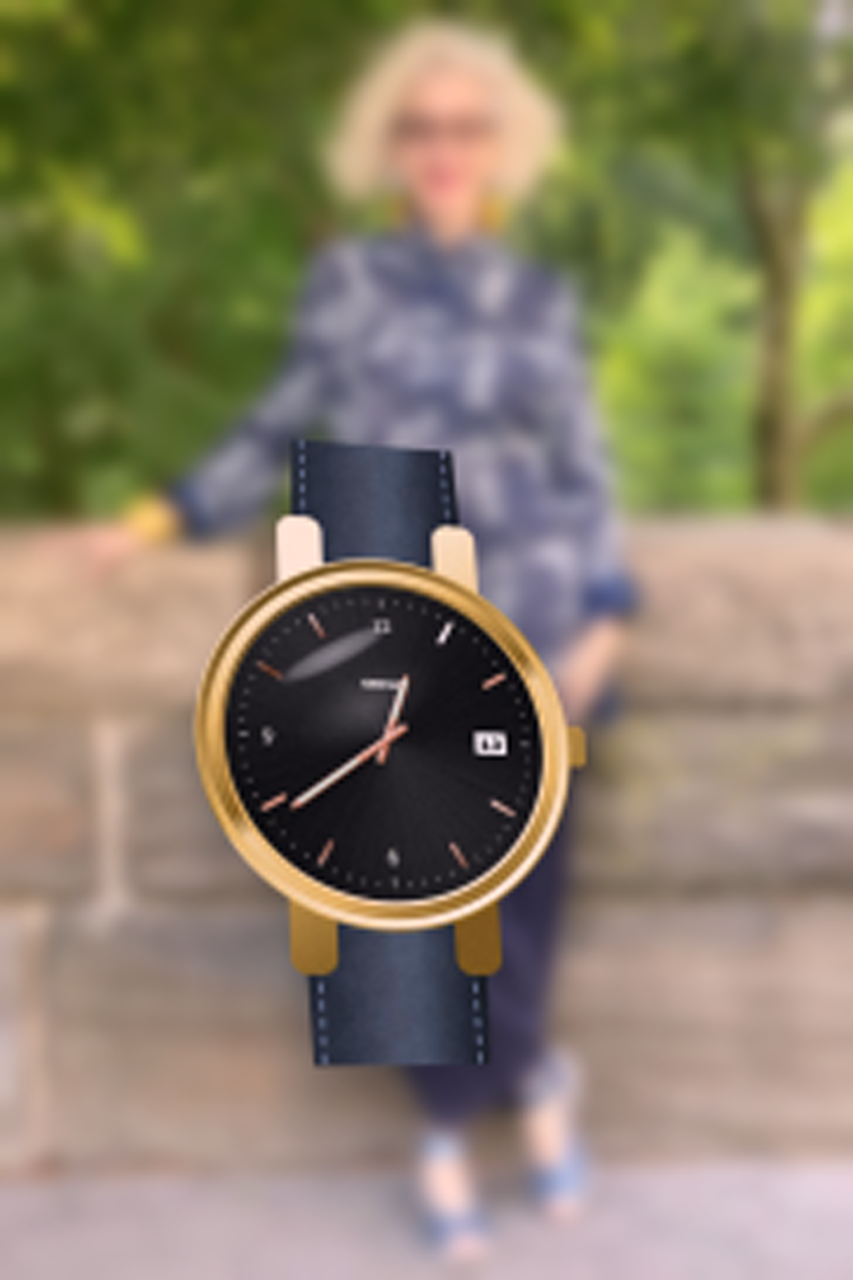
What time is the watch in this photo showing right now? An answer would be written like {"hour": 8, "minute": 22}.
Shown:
{"hour": 12, "minute": 39}
